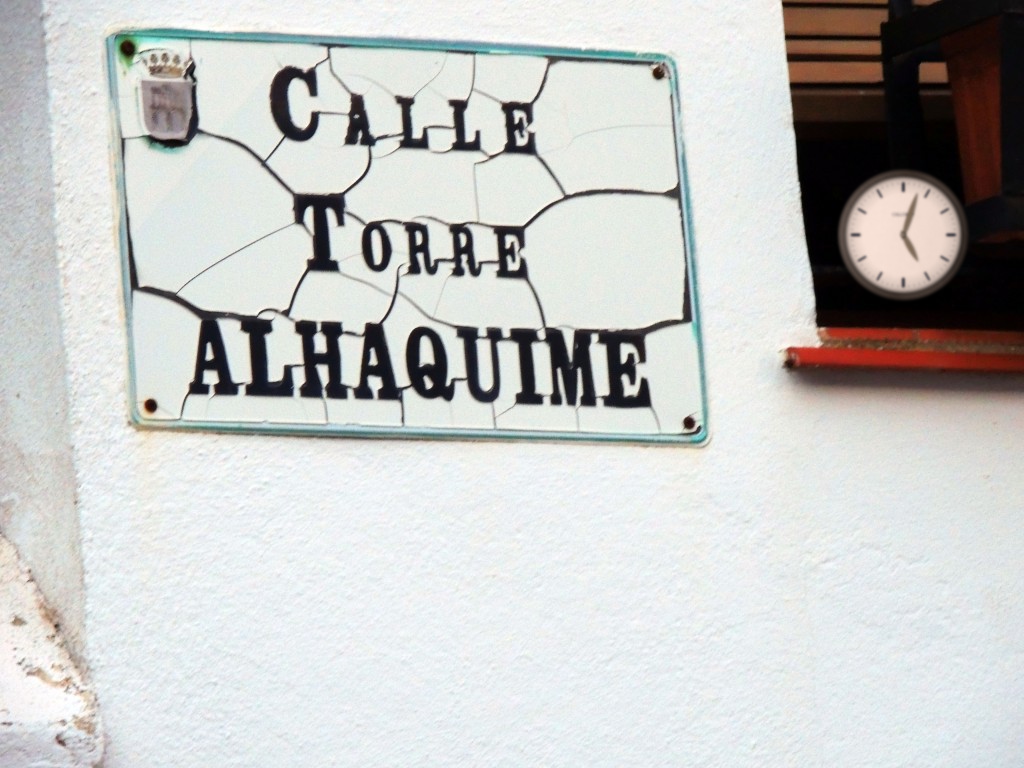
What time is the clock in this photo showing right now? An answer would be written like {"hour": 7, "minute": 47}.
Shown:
{"hour": 5, "minute": 3}
